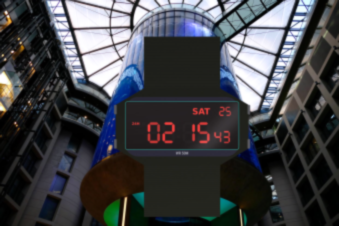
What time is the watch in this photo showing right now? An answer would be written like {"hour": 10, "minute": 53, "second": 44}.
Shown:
{"hour": 2, "minute": 15, "second": 43}
